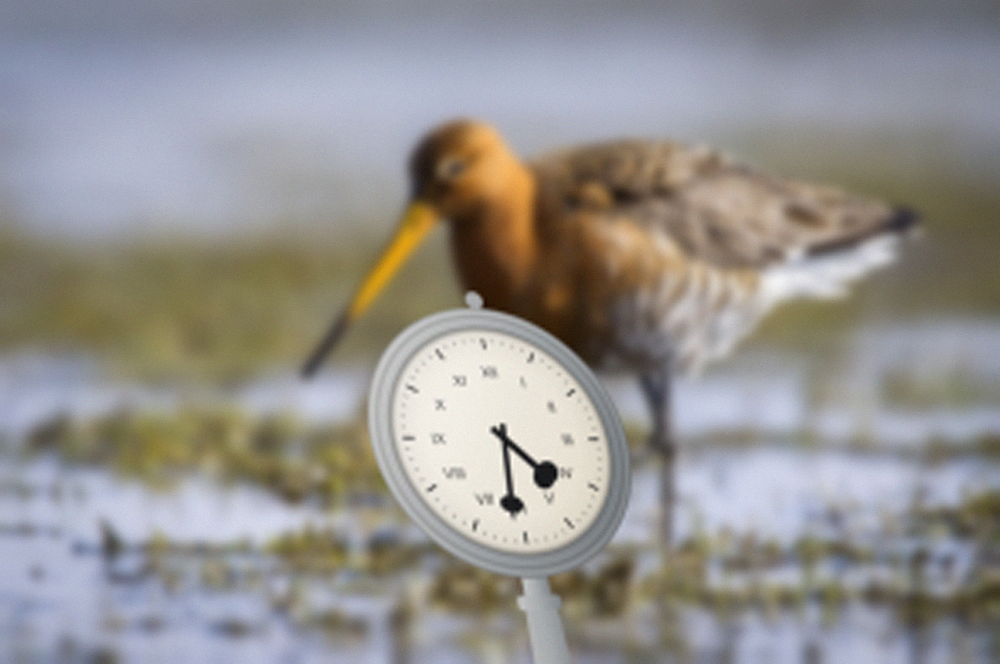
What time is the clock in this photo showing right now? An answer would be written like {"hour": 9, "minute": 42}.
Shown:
{"hour": 4, "minute": 31}
